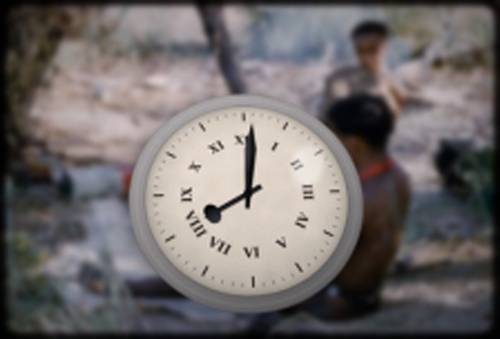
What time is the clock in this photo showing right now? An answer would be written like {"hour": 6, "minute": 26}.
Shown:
{"hour": 8, "minute": 1}
